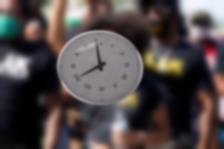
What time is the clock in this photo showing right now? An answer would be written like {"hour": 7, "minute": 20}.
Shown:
{"hour": 7, "minute": 59}
